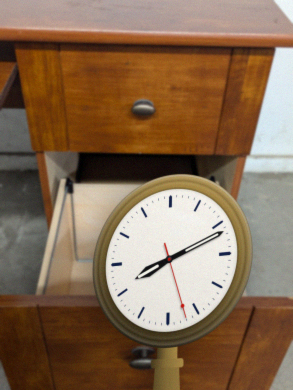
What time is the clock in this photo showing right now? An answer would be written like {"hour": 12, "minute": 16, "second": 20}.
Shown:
{"hour": 8, "minute": 11, "second": 27}
